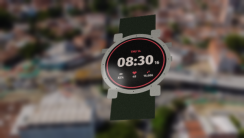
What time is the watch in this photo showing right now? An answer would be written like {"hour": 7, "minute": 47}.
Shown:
{"hour": 8, "minute": 30}
